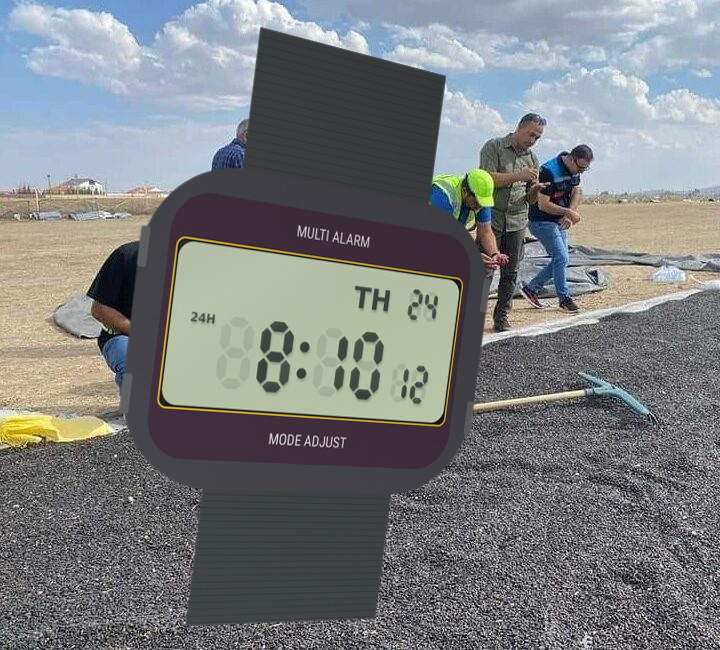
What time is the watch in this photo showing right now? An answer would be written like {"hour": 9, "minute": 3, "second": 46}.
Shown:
{"hour": 8, "minute": 10, "second": 12}
